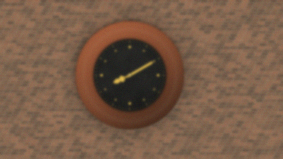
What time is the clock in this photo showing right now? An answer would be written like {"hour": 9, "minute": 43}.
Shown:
{"hour": 8, "minute": 10}
